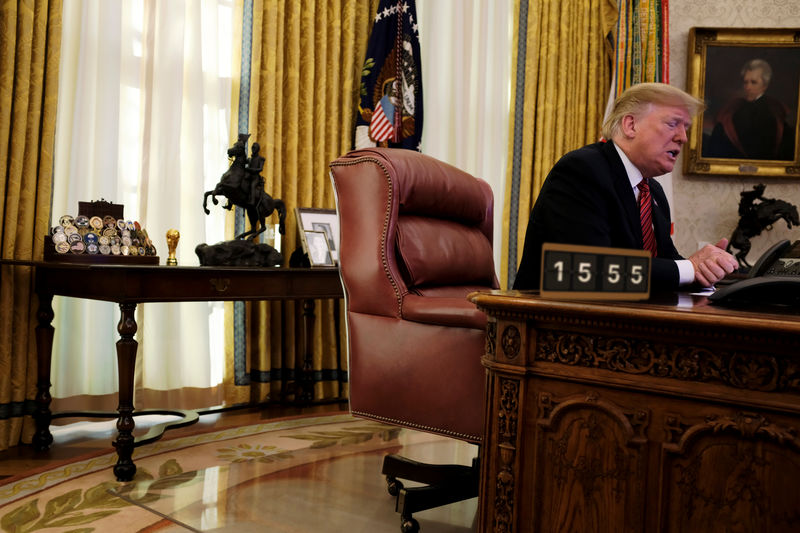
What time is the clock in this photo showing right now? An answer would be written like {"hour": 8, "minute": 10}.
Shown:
{"hour": 15, "minute": 55}
